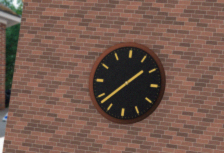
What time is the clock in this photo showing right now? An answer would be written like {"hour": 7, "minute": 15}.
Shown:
{"hour": 1, "minute": 38}
